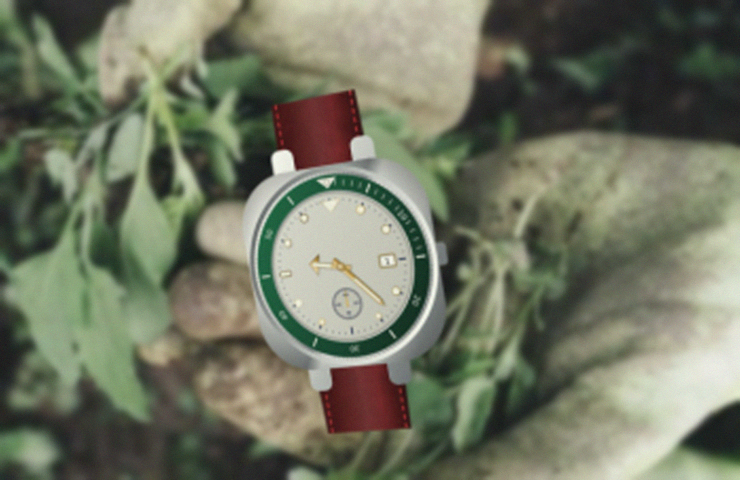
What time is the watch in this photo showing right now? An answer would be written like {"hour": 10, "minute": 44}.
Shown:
{"hour": 9, "minute": 23}
